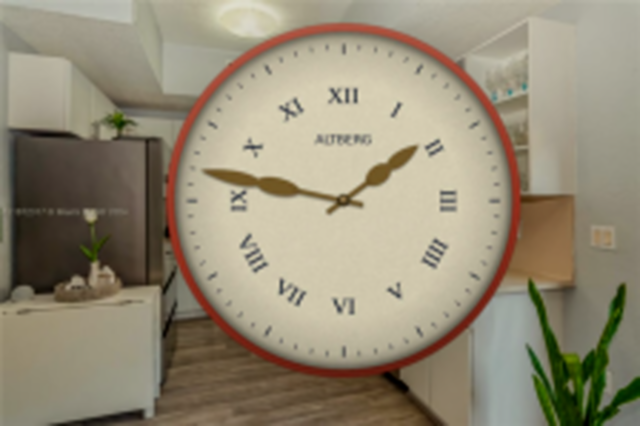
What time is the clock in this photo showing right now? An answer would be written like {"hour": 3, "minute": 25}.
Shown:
{"hour": 1, "minute": 47}
